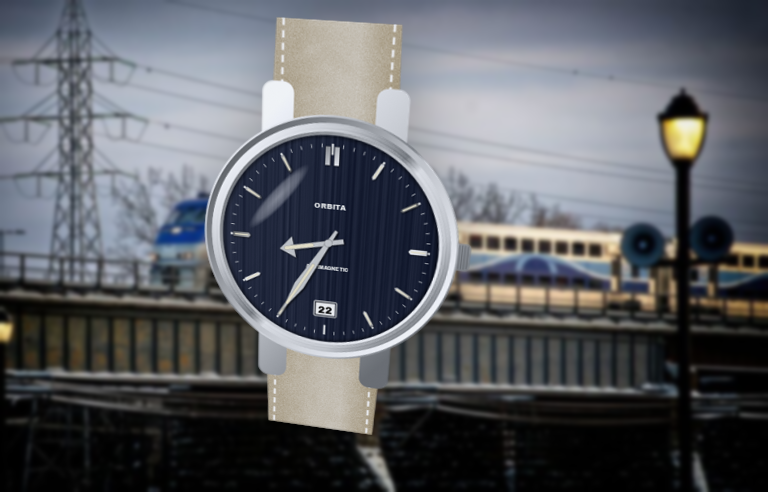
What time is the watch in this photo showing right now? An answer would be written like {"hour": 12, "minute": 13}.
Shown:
{"hour": 8, "minute": 35}
